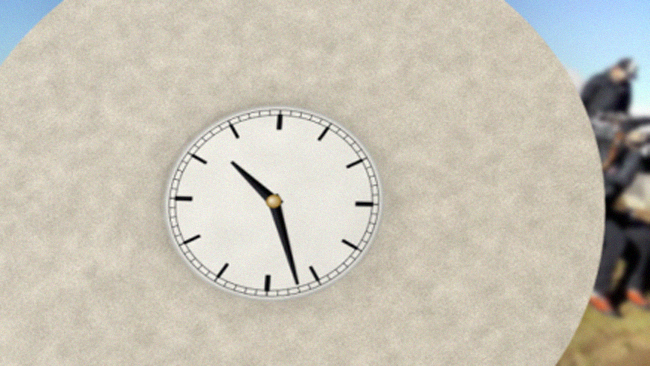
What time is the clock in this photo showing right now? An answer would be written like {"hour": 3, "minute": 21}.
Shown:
{"hour": 10, "minute": 27}
